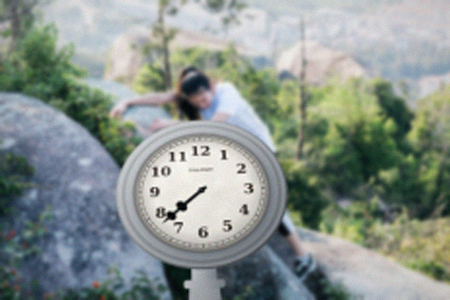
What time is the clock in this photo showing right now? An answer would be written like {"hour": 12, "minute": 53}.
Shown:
{"hour": 7, "minute": 38}
